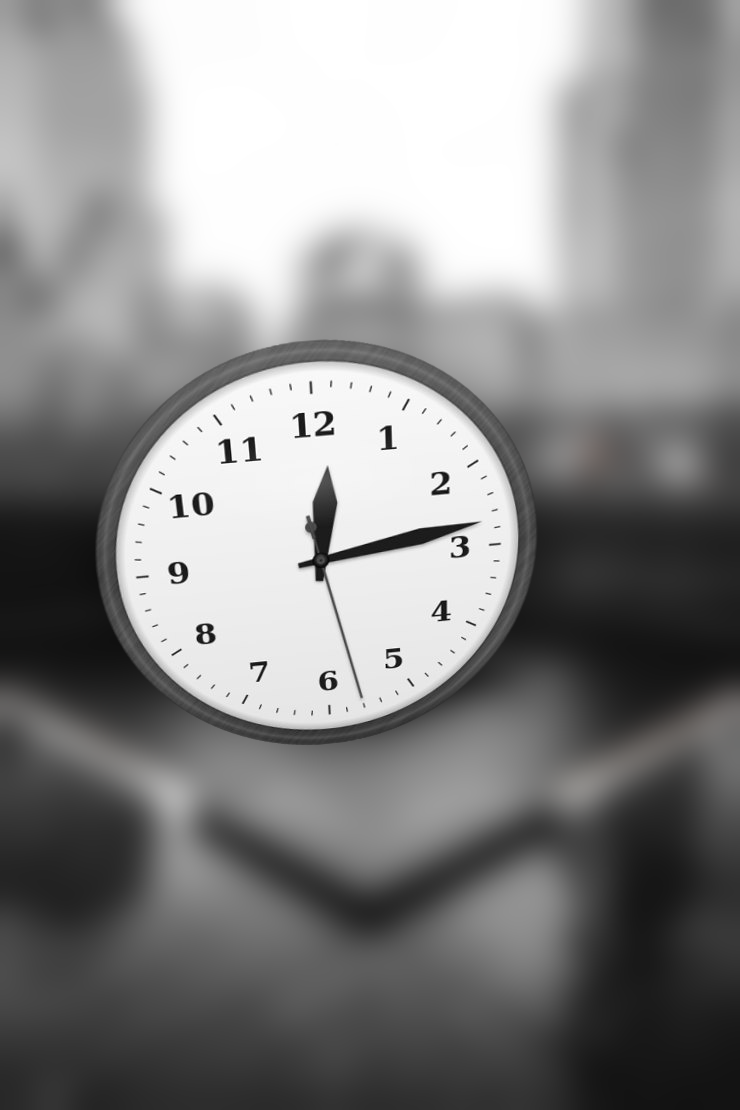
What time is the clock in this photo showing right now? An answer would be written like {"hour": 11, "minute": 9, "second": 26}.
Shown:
{"hour": 12, "minute": 13, "second": 28}
